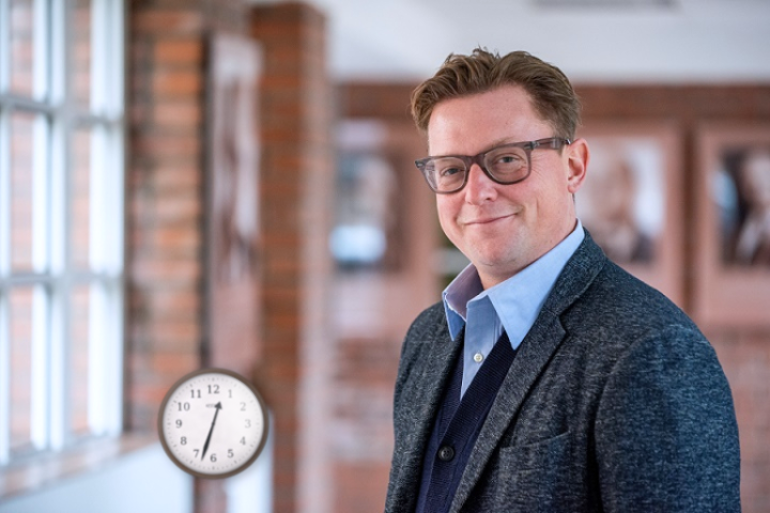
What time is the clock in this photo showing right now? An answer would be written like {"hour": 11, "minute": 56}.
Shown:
{"hour": 12, "minute": 33}
